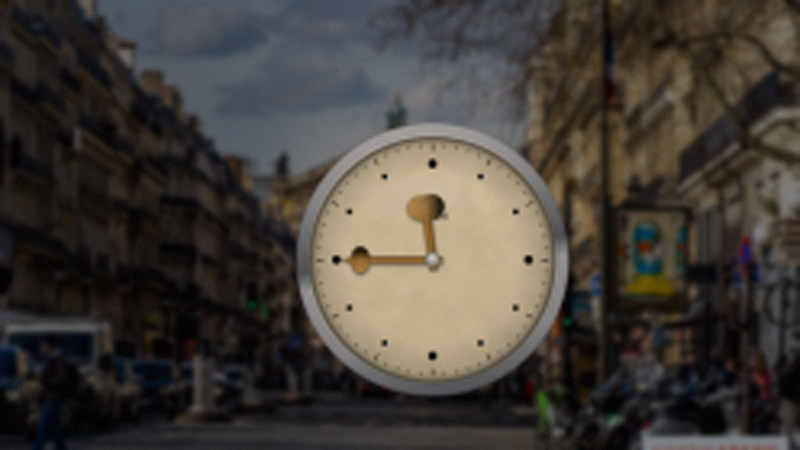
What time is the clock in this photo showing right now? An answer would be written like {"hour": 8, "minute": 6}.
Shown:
{"hour": 11, "minute": 45}
